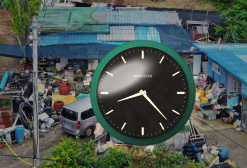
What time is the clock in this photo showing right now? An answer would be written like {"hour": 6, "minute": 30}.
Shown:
{"hour": 8, "minute": 23}
